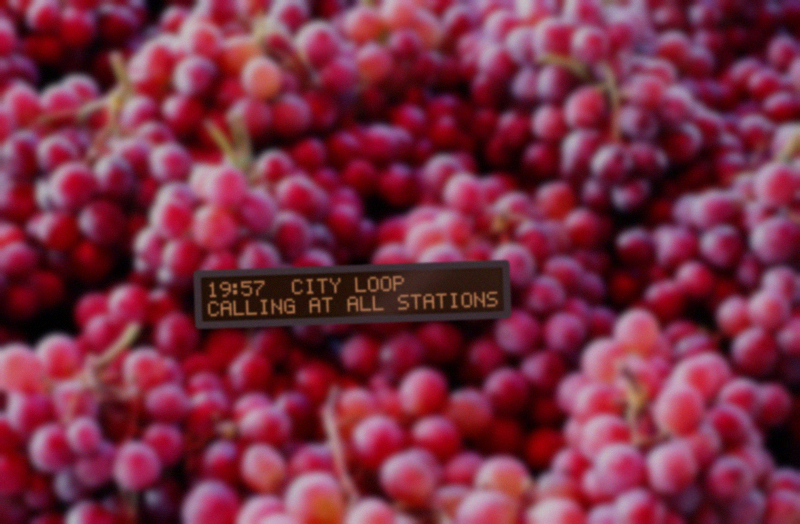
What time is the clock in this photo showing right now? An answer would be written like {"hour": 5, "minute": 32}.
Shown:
{"hour": 19, "minute": 57}
